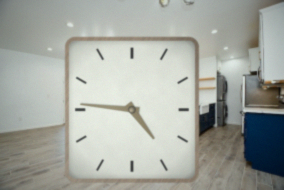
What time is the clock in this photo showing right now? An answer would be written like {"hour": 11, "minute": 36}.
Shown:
{"hour": 4, "minute": 46}
